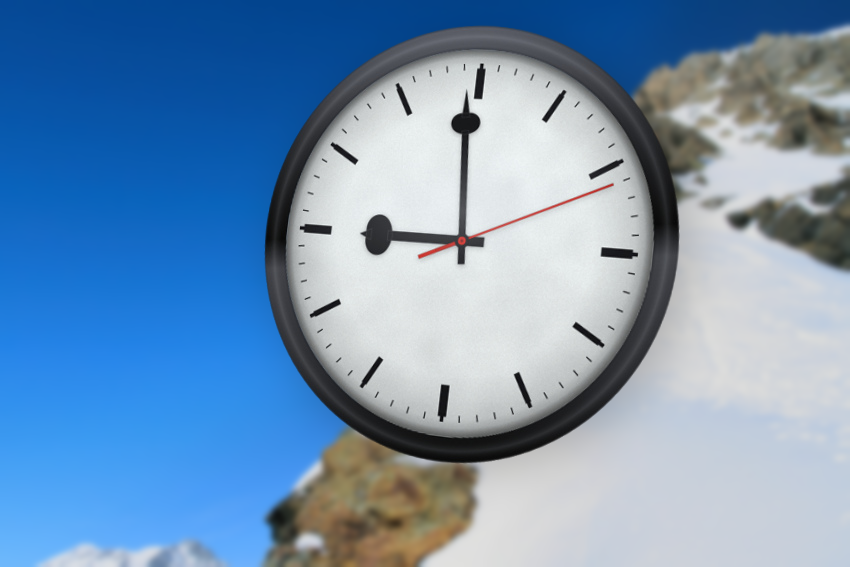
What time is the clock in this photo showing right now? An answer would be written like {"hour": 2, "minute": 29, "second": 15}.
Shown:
{"hour": 8, "minute": 59, "second": 11}
